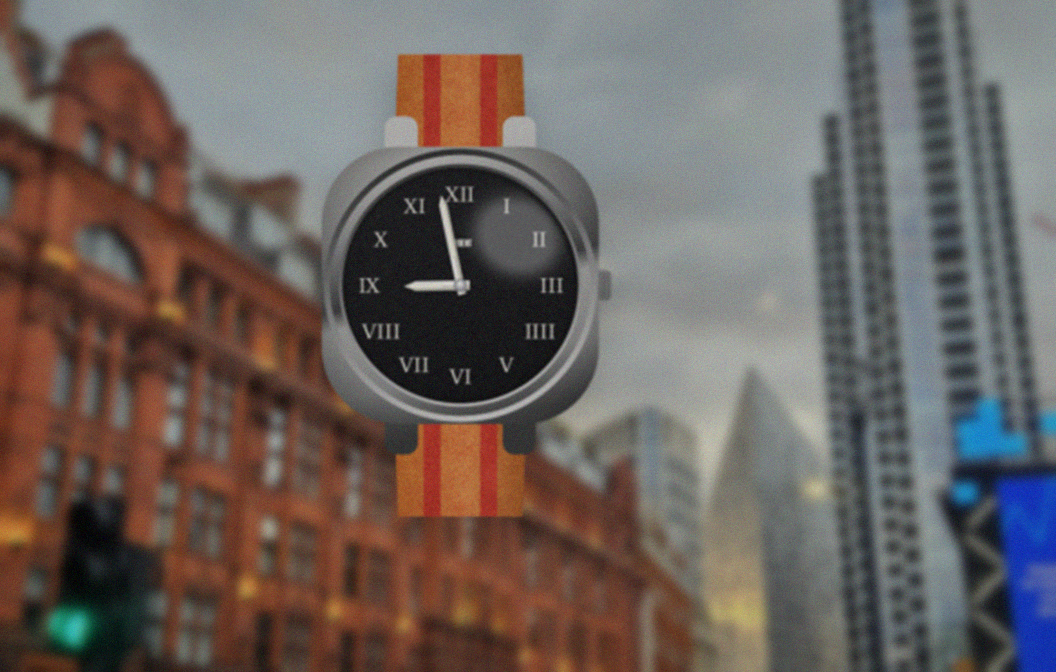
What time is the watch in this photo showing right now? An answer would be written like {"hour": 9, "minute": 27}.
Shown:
{"hour": 8, "minute": 58}
